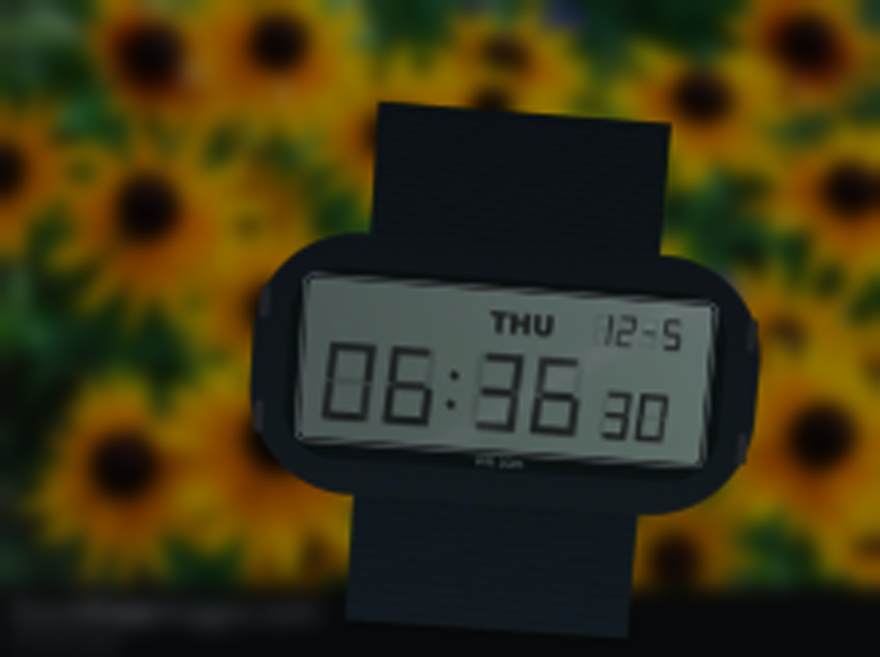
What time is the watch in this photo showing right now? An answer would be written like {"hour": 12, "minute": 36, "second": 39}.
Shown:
{"hour": 6, "minute": 36, "second": 30}
